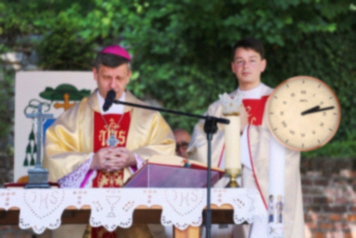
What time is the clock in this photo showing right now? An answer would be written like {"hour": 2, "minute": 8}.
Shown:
{"hour": 2, "minute": 13}
